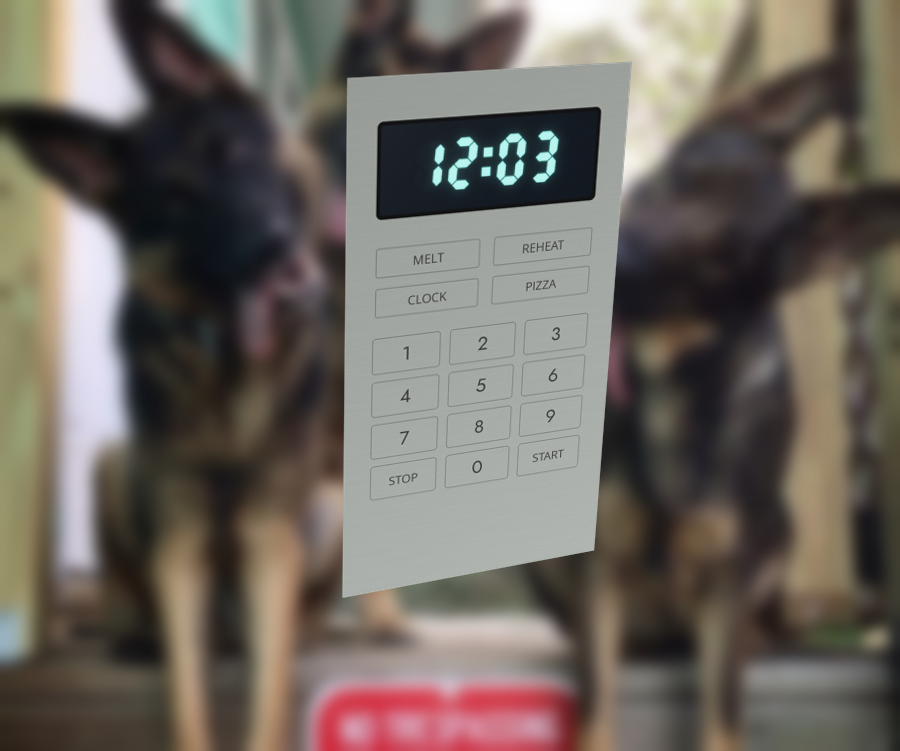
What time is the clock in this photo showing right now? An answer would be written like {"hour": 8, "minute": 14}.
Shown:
{"hour": 12, "minute": 3}
